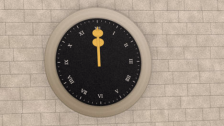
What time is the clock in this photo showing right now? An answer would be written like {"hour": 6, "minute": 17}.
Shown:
{"hour": 12, "minute": 0}
